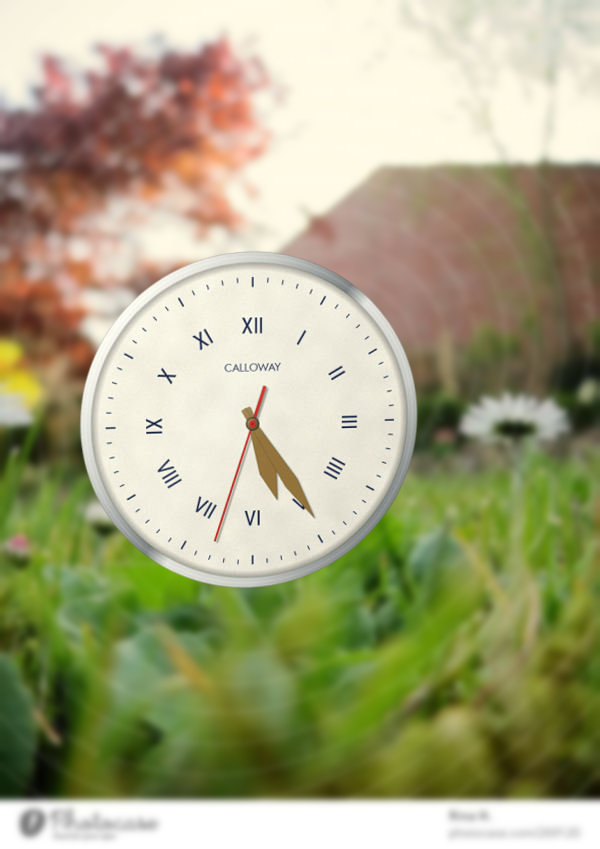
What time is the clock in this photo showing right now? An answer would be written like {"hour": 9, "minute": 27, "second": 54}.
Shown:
{"hour": 5, "minute": 24, "second": 33}
